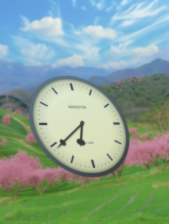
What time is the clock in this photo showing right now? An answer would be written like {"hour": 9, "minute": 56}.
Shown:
{"hour": 6, "minute": 39}
